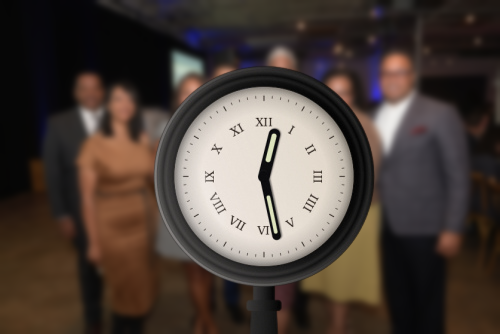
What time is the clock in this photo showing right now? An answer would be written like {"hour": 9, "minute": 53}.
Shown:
{"hour": 12, "minute": 28}
